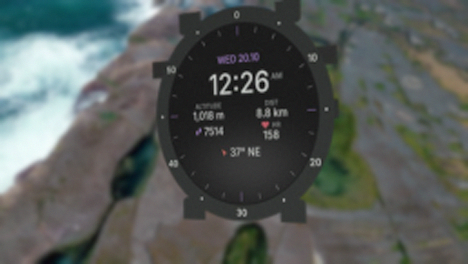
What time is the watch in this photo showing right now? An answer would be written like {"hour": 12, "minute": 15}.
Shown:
{"hour": 12, "minute": 26}
